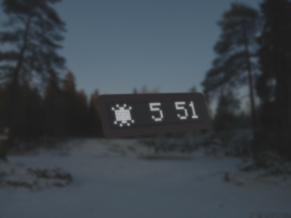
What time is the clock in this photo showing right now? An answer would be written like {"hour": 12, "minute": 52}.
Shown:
{"hour": 5, "minute": 51}
